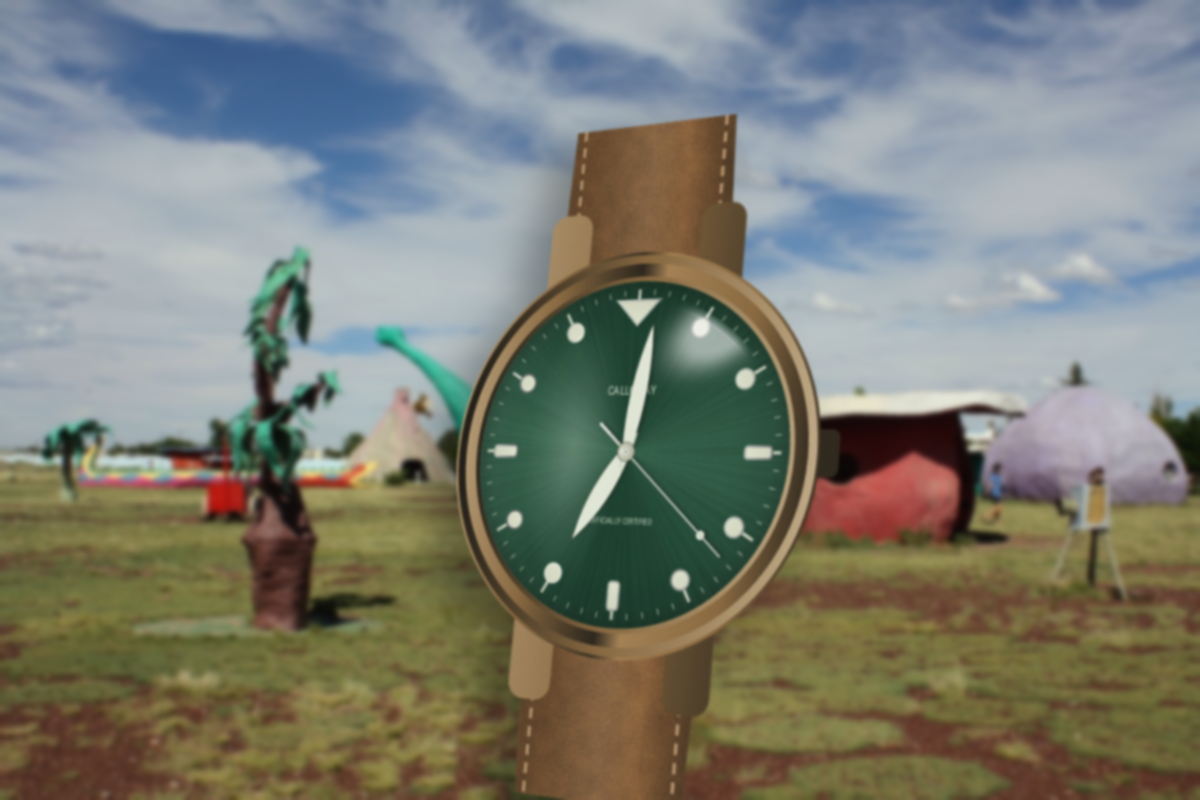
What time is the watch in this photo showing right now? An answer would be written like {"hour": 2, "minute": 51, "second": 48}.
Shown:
{"hour": 7, "minute": 1, "second": 22}
